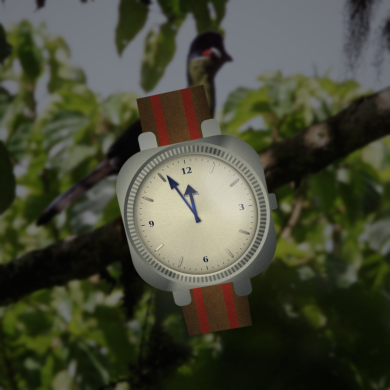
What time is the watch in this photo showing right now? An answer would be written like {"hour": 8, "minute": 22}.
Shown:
{"hour": 11, "minute": 56}
